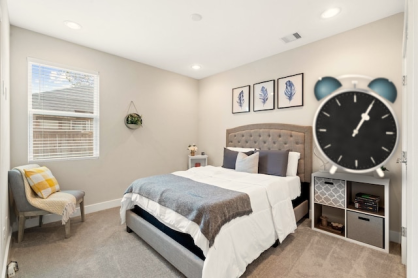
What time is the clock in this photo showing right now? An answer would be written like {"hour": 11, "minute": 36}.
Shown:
{"hour": 1, "minute": 5}
